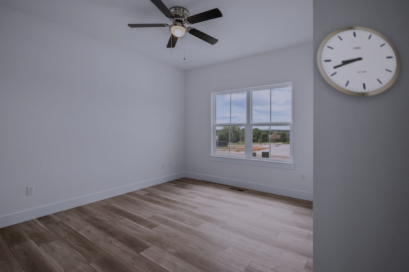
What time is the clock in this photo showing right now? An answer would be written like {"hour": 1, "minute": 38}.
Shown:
{"hour": 8, "minute": 42}
